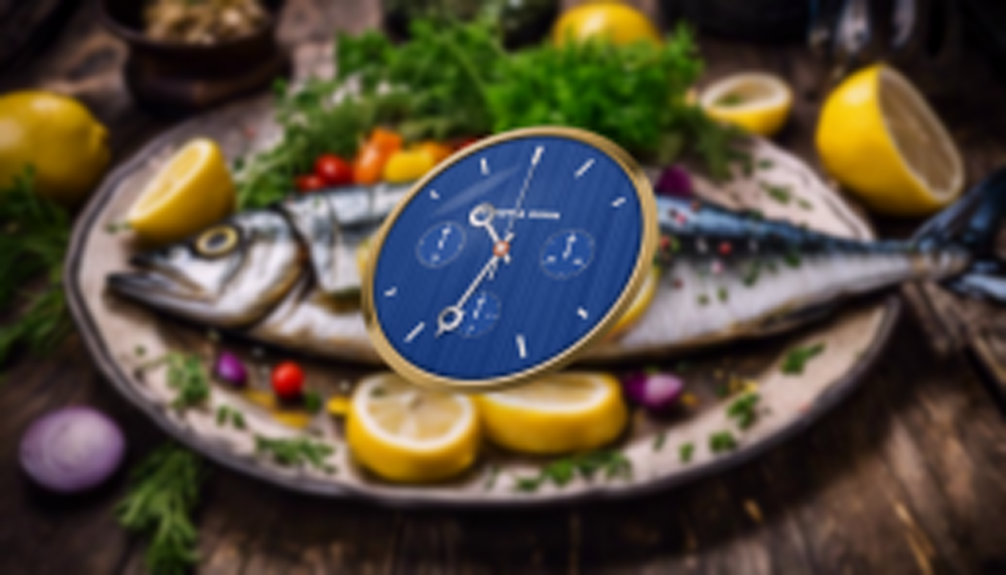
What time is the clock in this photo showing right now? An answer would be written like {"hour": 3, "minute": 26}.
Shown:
{"hour": 10, "minute": 33}
